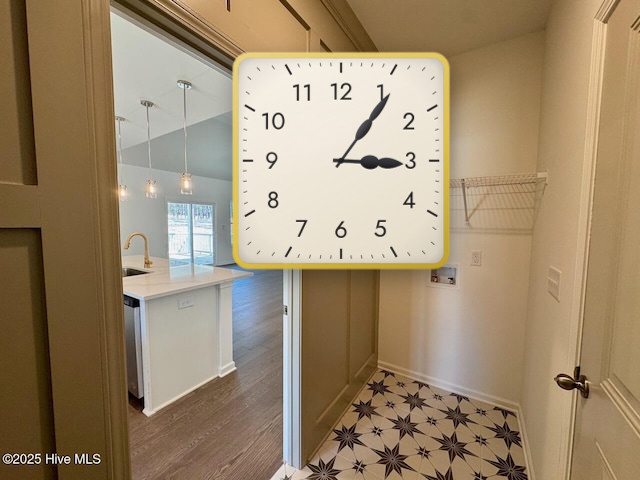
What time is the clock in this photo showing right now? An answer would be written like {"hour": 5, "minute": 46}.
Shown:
{"hour": 3, "minute": 6}
